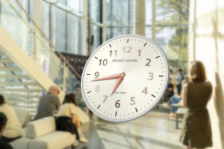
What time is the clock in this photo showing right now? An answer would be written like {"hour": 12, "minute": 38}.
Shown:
{"hour": 6, "minute": 43}
